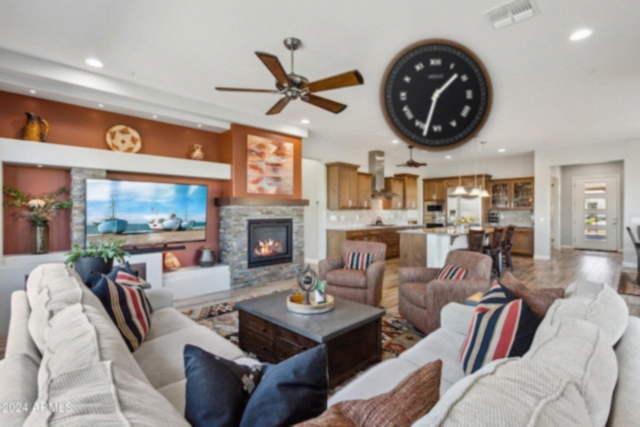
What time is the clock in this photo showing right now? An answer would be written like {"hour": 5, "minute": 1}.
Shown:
{"hour": 1, "minute": 33}
